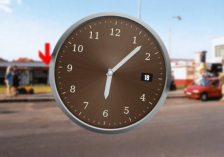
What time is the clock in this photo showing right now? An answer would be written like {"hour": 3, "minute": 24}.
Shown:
{"hour": 6, "minute": 7}
